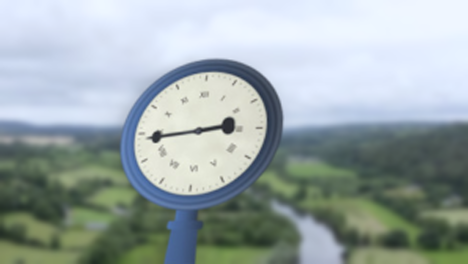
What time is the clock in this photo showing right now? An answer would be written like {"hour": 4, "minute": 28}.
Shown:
{"hour": 2, "minute": 44}
